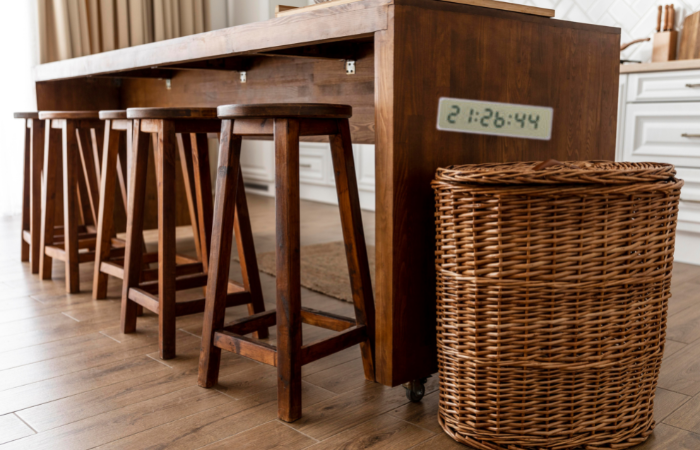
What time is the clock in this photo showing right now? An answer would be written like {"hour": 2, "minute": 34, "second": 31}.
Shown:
{"hour": 21, "minute": 26, "second": 44}
